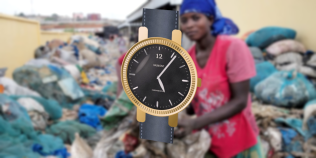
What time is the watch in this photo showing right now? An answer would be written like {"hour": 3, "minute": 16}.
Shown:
{"hour": 5, "minute": 6}
